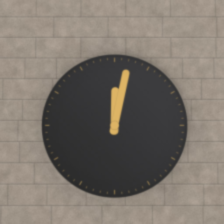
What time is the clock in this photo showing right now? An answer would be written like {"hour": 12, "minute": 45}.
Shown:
{"hour": 12, "minute": 2}
